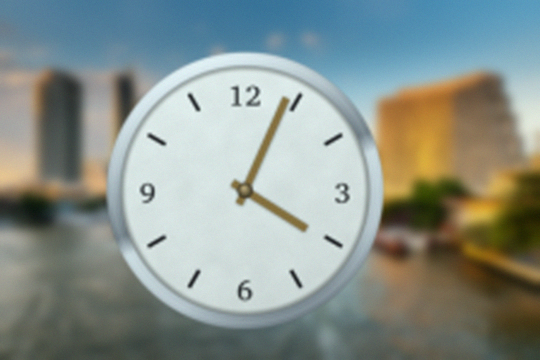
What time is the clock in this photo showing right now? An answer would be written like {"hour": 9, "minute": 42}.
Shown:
{"hour": 4, "minute": 4}
